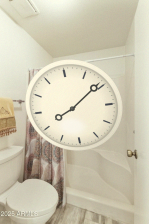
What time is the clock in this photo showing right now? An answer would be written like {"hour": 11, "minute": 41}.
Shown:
{"hour": 8, "minute": 9}
